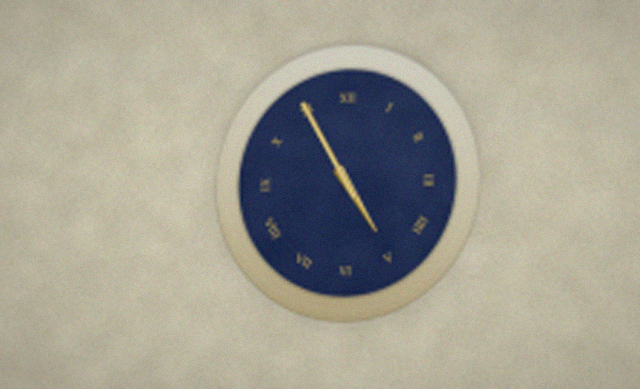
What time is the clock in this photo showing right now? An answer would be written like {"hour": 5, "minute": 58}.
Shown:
{"hour": 4, "minute": 55}
